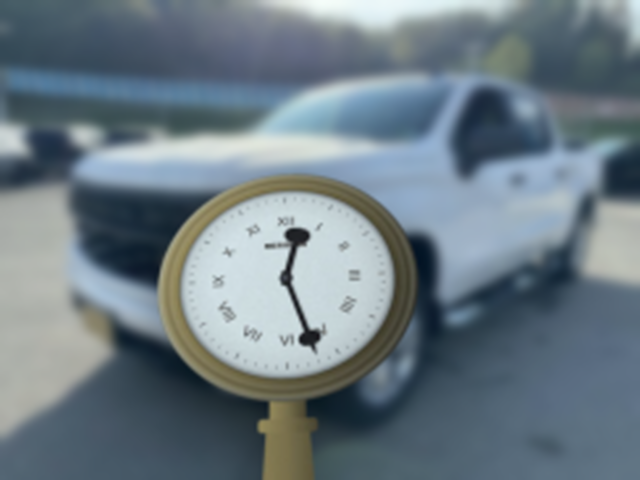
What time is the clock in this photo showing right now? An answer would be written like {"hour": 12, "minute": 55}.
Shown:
{"hour": 12, "minute": 27}
